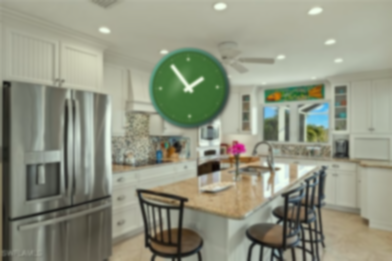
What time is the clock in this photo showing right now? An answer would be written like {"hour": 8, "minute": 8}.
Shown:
{"hour": 1, "minute": 54}
